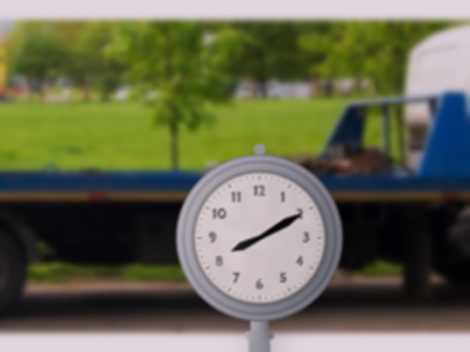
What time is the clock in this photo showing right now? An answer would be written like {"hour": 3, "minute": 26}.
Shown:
{"hour": 8, "minute": 10}
